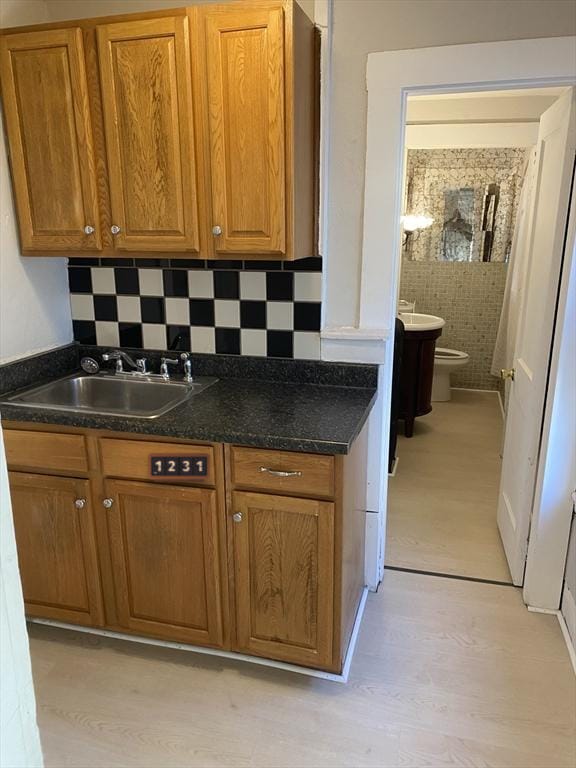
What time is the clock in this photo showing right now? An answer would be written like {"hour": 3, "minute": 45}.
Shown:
{"hour": 12, "minute": 31}
